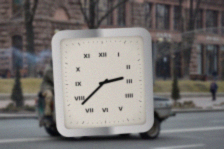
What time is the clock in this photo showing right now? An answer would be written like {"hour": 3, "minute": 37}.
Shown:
{"hour": 2, "minute": 38}
